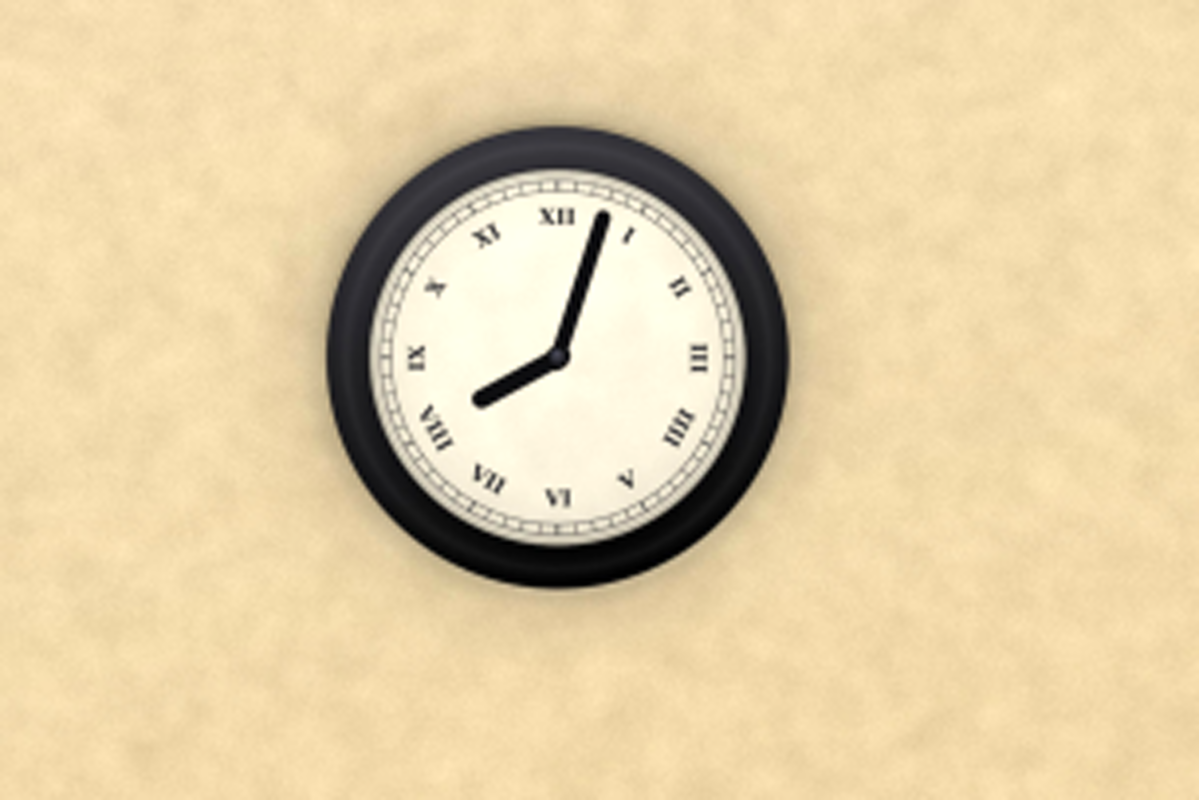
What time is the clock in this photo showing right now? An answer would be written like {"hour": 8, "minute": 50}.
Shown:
{"hour": 8, "minute": 3}
